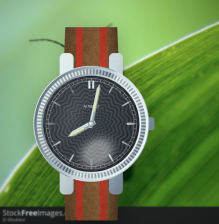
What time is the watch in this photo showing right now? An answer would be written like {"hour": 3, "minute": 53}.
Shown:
{"hour": 8, "minute": 2}
